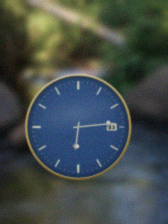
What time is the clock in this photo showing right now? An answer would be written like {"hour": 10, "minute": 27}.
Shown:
{"hour": 6, "minute": 14}
